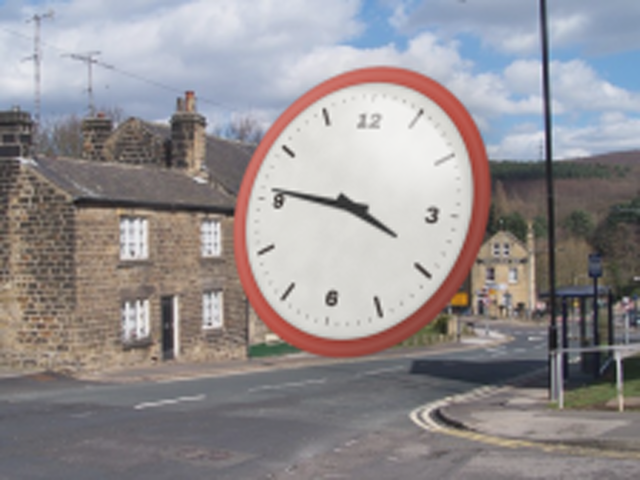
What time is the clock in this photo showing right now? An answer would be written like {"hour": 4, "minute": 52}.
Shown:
{"hour": 3, "minute": 46}
